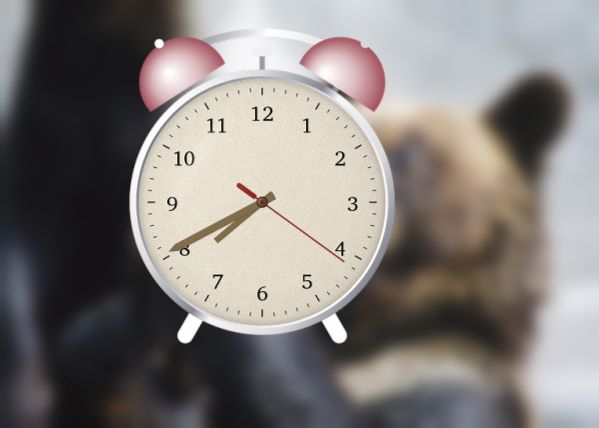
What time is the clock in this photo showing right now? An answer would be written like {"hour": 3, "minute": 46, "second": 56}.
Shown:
{"hour": 7, "minute": 40, "second": 21}
